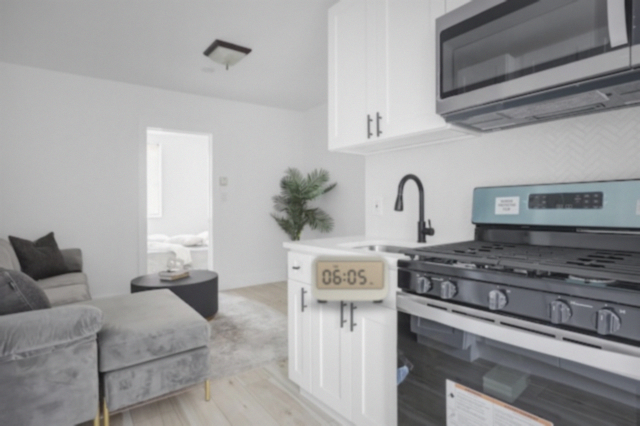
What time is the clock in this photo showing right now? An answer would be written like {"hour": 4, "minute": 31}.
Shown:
{"hour": 6, "minute": 5}
